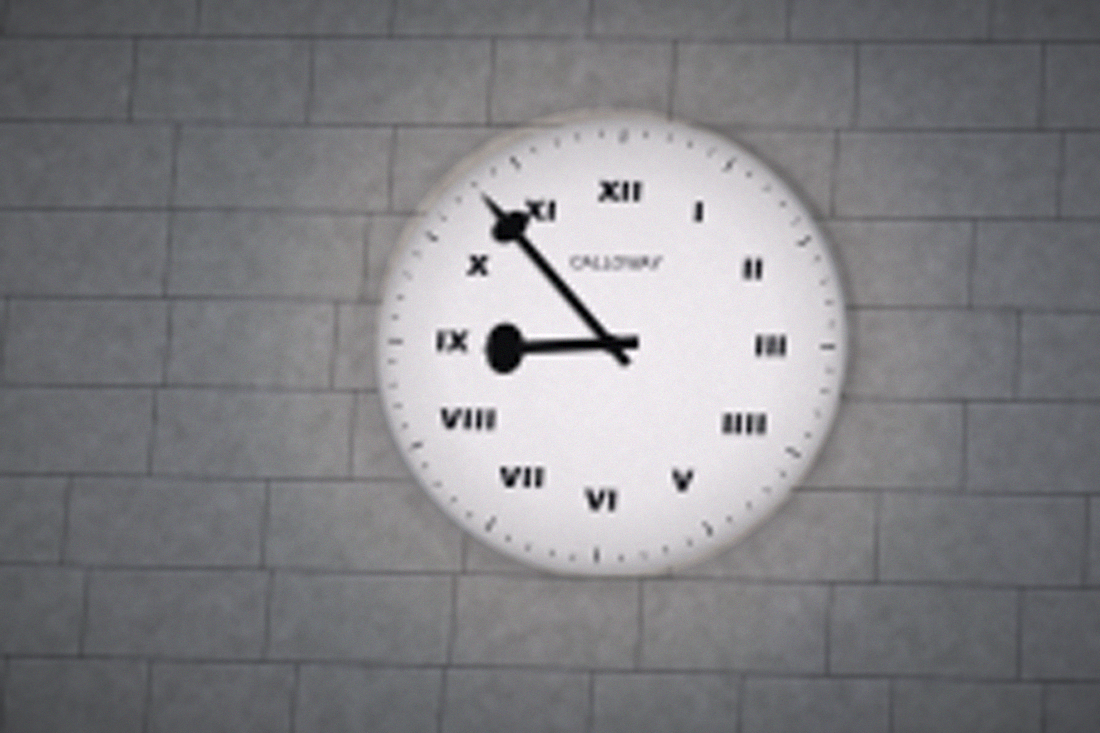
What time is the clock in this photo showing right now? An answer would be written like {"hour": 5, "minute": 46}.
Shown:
{"hour": 8, "minute": 53}
